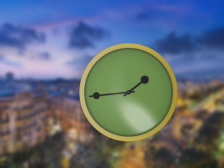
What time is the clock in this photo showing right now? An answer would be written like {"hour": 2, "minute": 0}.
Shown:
{"hour": 1, "minute": 44}
